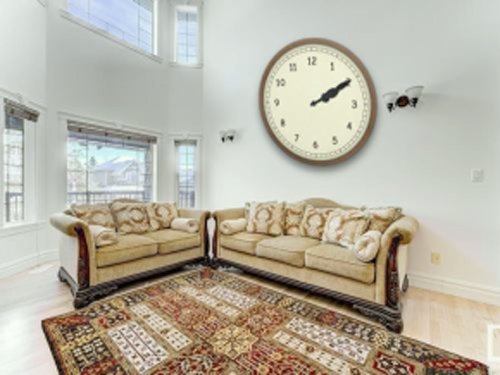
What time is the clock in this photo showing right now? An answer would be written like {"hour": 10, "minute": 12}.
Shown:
{"hour": 2, "minute": 10}
